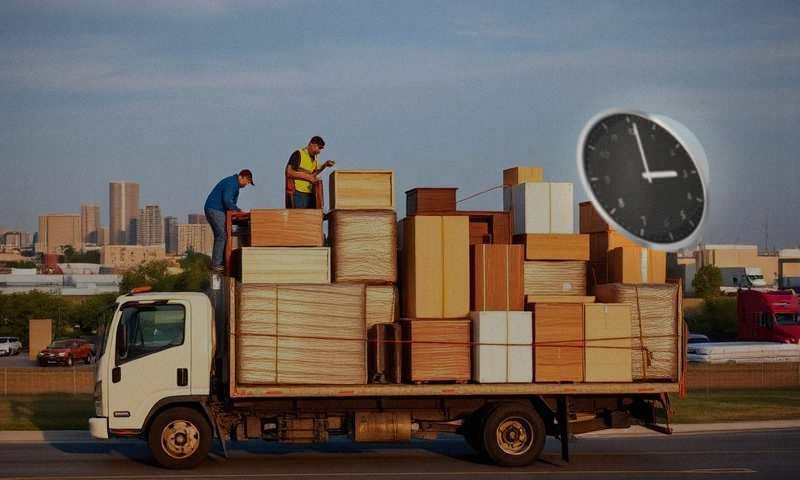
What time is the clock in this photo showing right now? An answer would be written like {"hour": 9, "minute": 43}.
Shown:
{"hour": 3, "minute": 1}
